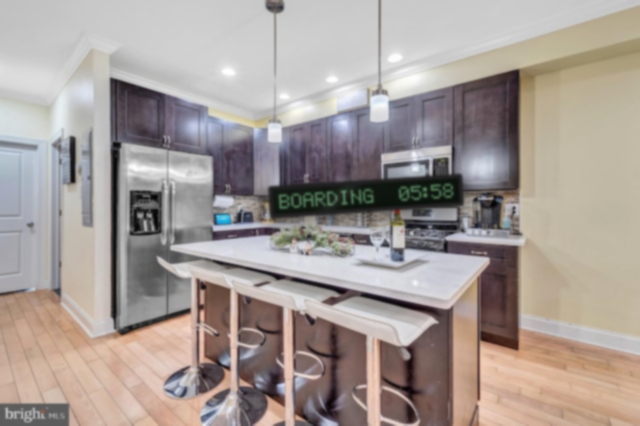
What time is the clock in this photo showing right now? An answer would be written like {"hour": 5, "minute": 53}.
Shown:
{"hour": 5, "minute": 58}
